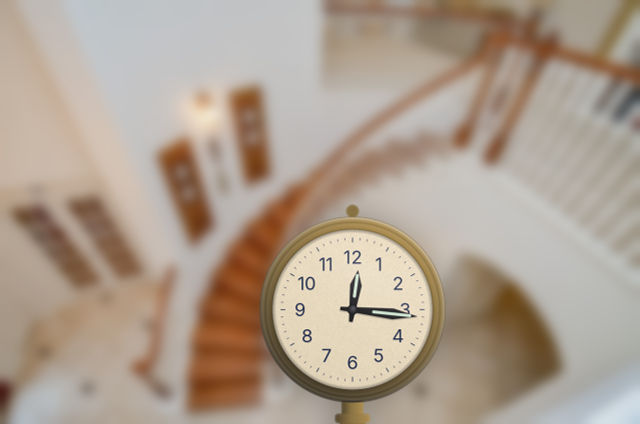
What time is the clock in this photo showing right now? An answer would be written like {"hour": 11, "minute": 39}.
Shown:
{"hour": 12, "minute": 16}
